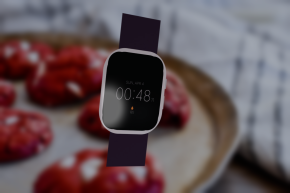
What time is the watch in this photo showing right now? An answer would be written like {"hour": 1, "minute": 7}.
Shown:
{"hour": 0, "minute": 48}
